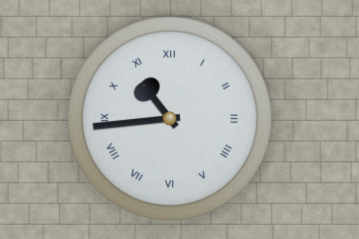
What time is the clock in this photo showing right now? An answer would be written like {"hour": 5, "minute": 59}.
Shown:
{"hour": 10, "minute": 44}
